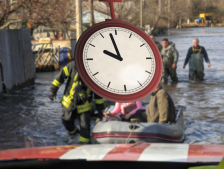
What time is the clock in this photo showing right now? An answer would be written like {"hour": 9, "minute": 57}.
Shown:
{"hour": 9, "minute": 58}
